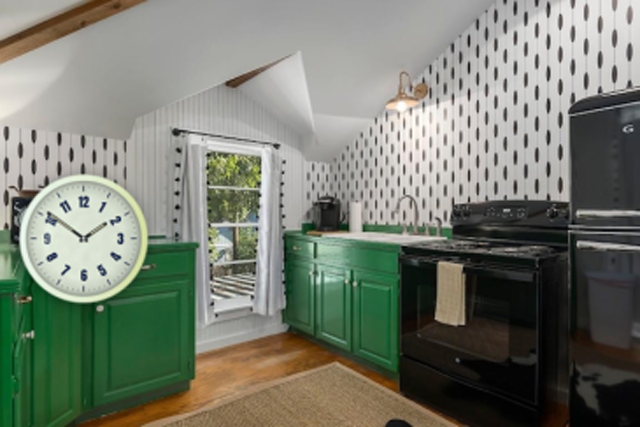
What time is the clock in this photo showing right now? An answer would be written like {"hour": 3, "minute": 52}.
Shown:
{"hour": 1, "minute": 51}
